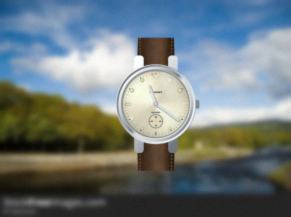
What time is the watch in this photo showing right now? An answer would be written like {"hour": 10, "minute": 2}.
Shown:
{"hour": 11, "minute": 21}
